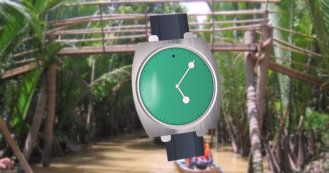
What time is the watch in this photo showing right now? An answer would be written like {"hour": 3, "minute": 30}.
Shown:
{"hour": 5, "minute": 7}
